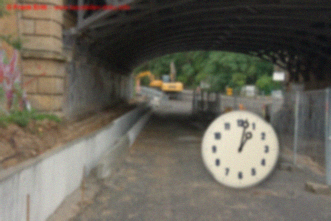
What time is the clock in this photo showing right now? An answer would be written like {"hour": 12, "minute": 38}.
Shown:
{"hour": 1, "minute": 2}
